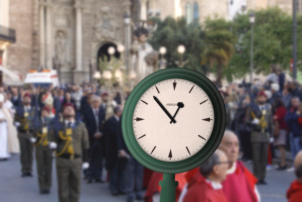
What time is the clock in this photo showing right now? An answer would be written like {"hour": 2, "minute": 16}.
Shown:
{"hour": 12, "minute": 53}
